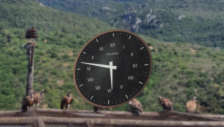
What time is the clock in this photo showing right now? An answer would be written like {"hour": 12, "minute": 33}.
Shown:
{"hour": 5, "minute": 47}
